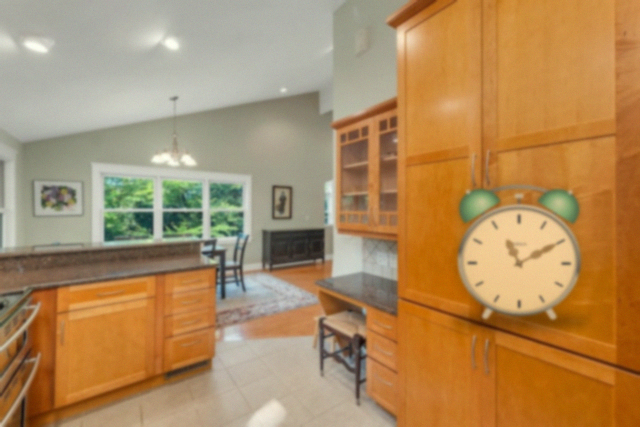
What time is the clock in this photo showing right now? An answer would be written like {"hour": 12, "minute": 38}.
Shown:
{"hour": 11, "minute": 10}
